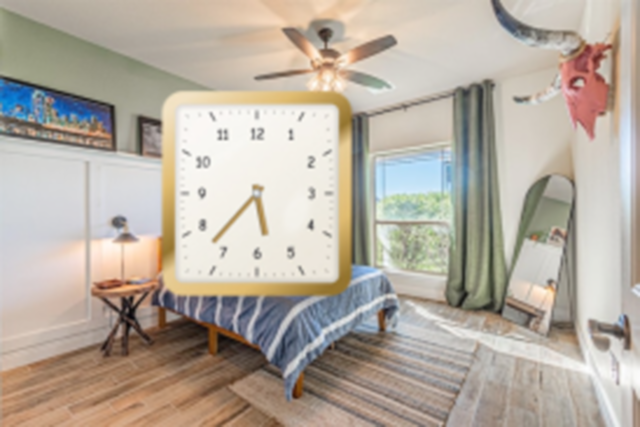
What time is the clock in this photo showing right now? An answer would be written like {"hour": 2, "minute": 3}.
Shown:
{"hour": 5, "minute": 37}
